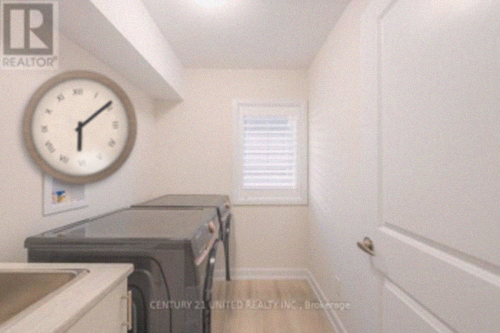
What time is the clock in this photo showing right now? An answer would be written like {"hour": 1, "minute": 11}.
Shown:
{"hour": 6, "minute": 9}
